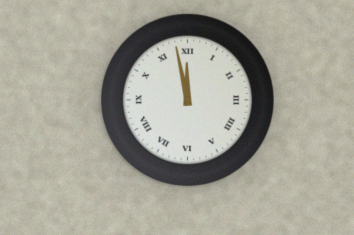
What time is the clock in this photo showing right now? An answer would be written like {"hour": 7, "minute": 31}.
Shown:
{"hour": 11, "minute": 58}
